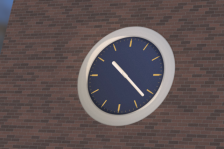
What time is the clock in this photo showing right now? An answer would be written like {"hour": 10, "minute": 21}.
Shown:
{"hour": 10, "minute": 22}
